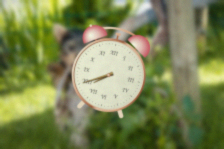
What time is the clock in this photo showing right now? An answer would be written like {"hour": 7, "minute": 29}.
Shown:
{"hour": 7, "minute": 40}
